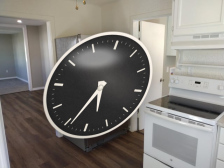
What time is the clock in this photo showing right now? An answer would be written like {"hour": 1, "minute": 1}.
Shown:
{"hour": 5, "minute": 34}
